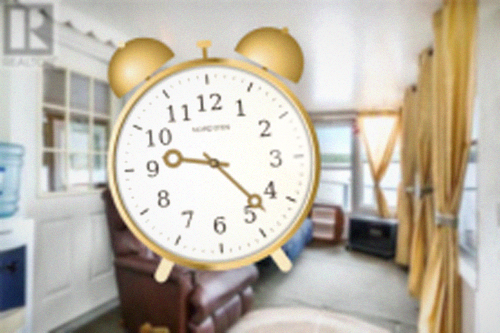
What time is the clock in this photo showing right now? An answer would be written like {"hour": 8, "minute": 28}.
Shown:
{"hour": 9, "minute": 23}
